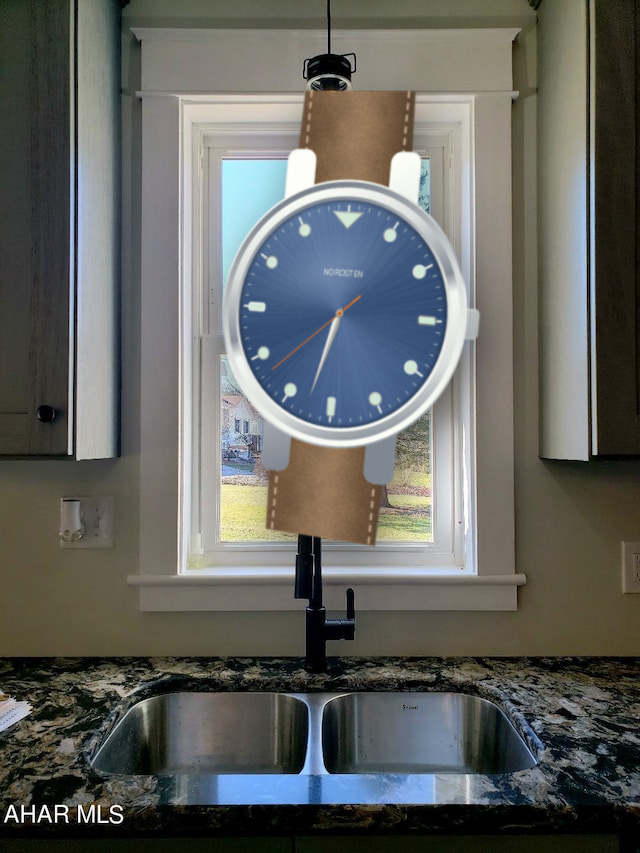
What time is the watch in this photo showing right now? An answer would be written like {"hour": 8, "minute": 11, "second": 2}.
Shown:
{"hour": 6, "minute": 32, "second": 38}
